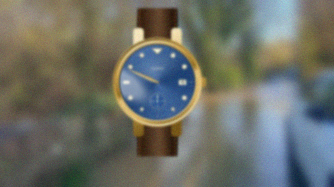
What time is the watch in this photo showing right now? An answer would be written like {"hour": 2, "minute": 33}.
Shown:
{"hour": 9, "minute": 49}
